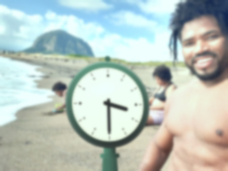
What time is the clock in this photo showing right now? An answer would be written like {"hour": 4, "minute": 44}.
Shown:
{"hour": 3, "minute": 30}
